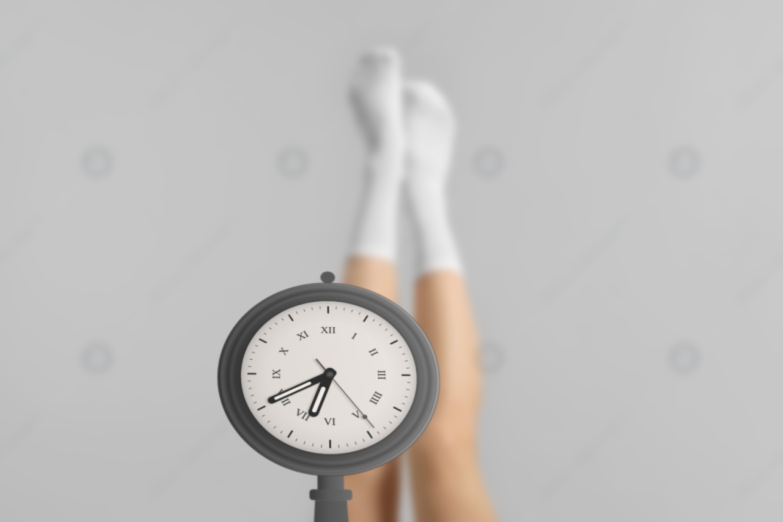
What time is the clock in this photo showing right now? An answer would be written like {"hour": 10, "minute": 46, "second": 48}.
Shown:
{"hour": 6, "minute": 40, "second": 24}
